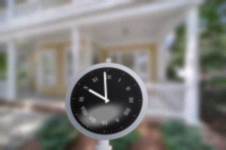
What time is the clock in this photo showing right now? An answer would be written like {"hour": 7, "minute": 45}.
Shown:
{"hour": 9, "minute": 59}
